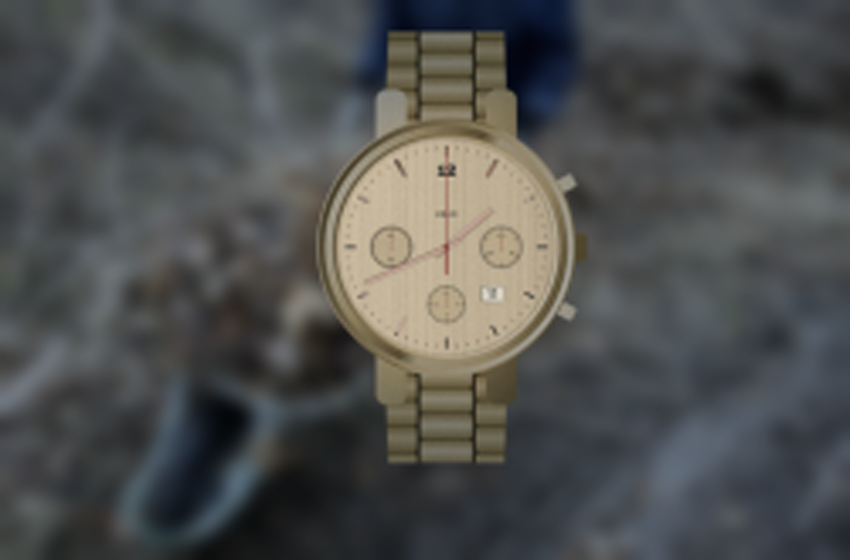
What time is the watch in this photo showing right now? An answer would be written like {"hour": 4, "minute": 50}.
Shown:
{"hour": 1, "minute": 41}
